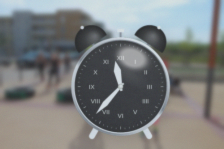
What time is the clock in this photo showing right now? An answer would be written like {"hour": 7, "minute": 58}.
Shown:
{"hour": 11, "minute": 37}
